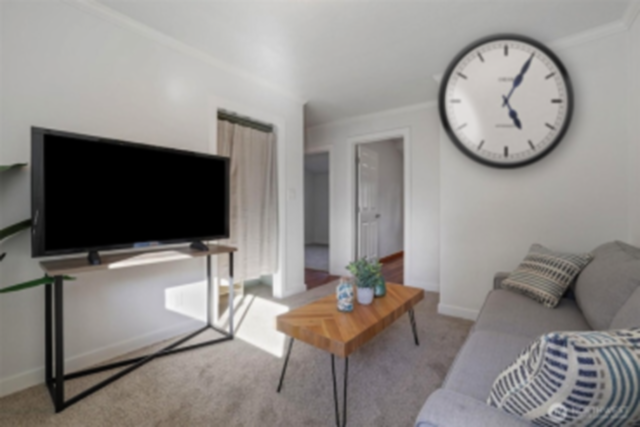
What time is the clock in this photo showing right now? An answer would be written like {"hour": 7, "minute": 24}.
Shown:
{"hour": 5, "minute": 5}
